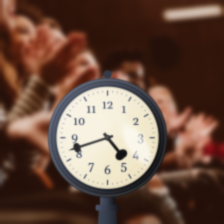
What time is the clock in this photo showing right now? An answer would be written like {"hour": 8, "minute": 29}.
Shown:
{"hour": 4, "minute": 42}
